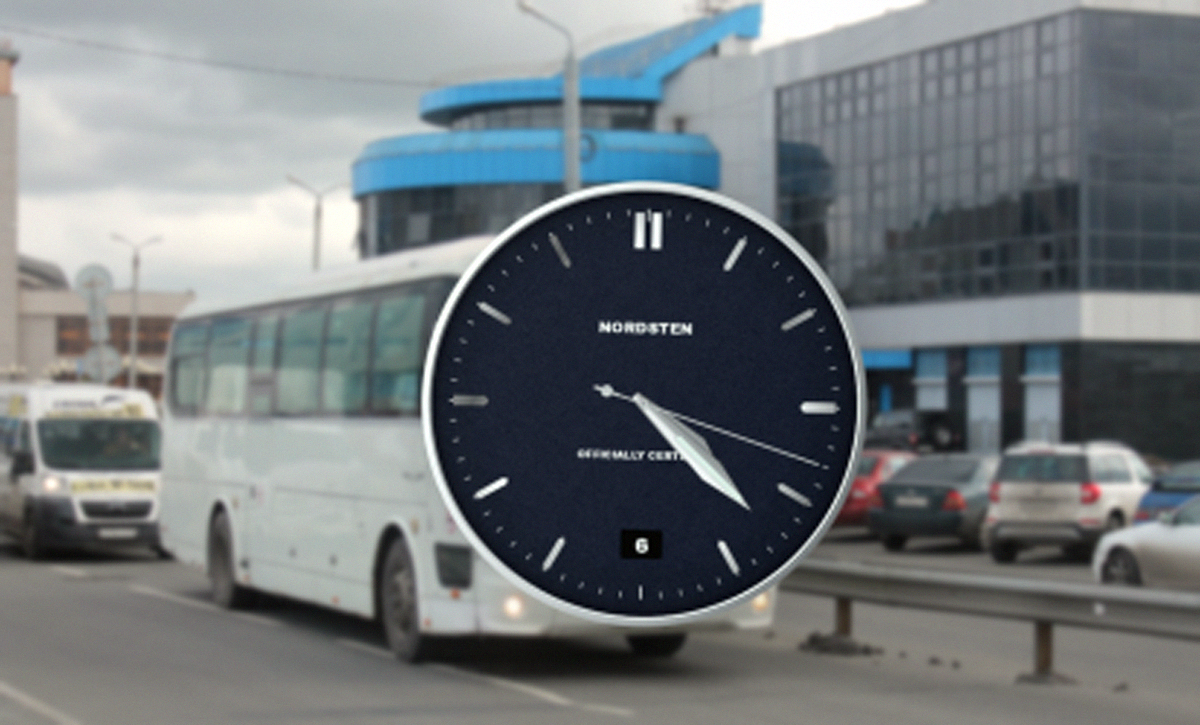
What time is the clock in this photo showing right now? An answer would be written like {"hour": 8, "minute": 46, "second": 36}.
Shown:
{"hour": 4, "minute": 22, "second": 18}
